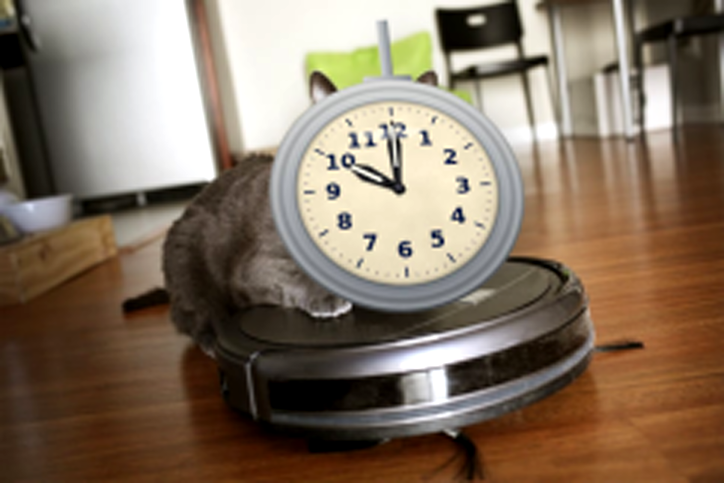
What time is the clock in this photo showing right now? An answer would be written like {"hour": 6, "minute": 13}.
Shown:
{"hour": 10, "minute": 0}
